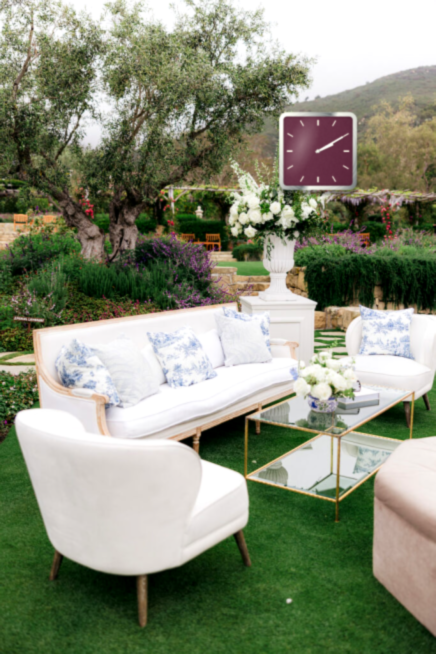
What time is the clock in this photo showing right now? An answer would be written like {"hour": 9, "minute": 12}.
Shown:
{"hour": 2, "minute": 10}
